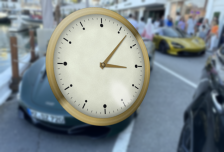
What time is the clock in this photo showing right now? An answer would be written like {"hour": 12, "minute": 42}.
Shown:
{"hour": 3, "minute": 7}
